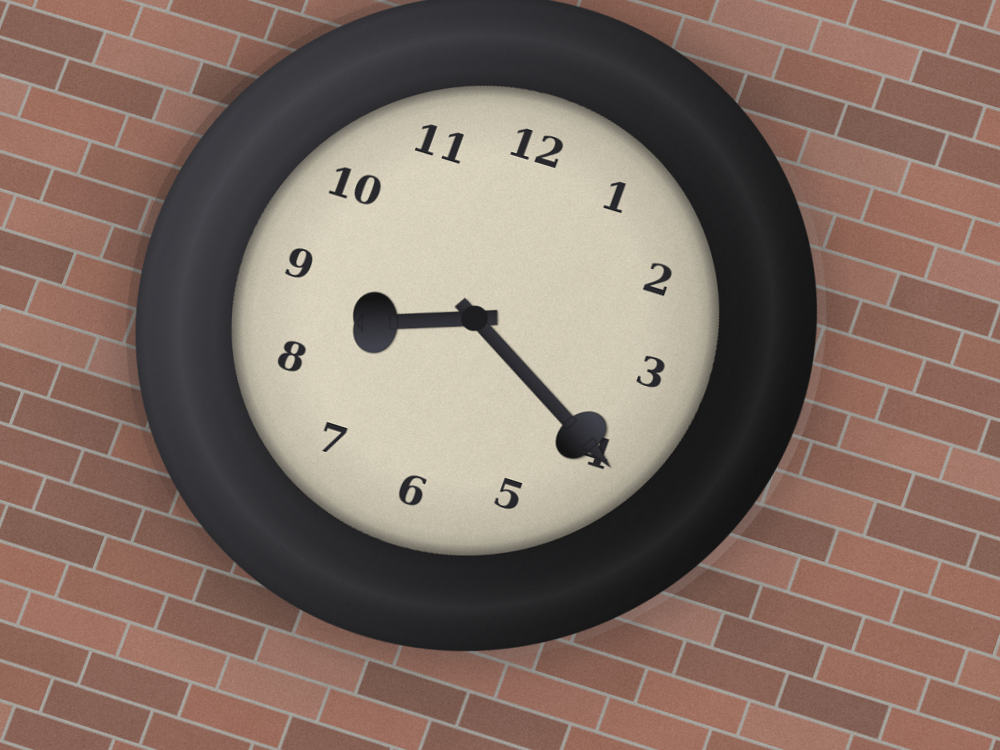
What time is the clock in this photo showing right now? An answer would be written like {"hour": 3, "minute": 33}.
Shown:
{"hour": 8, "minute": 20}
